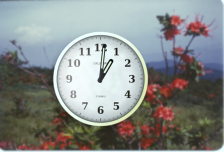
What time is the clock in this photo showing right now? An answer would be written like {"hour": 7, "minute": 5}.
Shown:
{"hour": 1, "minute": 1}
